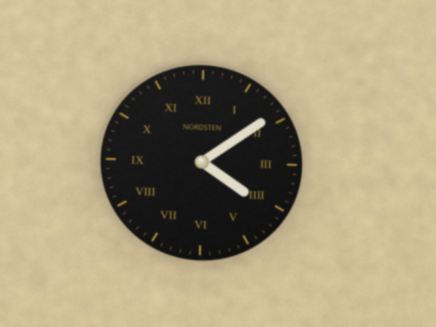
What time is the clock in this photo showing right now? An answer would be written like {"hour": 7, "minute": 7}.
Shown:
{"hour": 4, "minute": 9}
